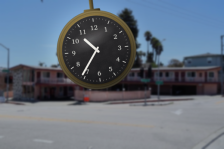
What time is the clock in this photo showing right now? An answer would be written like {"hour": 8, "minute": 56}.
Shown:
{"hour": 10, "minute": 36}
